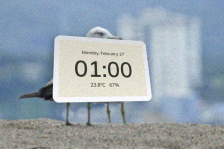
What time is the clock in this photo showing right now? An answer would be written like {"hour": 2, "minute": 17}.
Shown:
{"hour": 1, "minute": 0}
